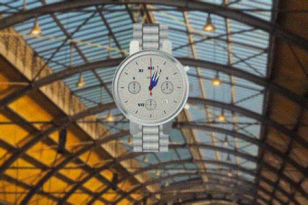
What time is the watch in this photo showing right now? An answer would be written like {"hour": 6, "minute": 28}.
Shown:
{"hour": 1, "minute": 3}
